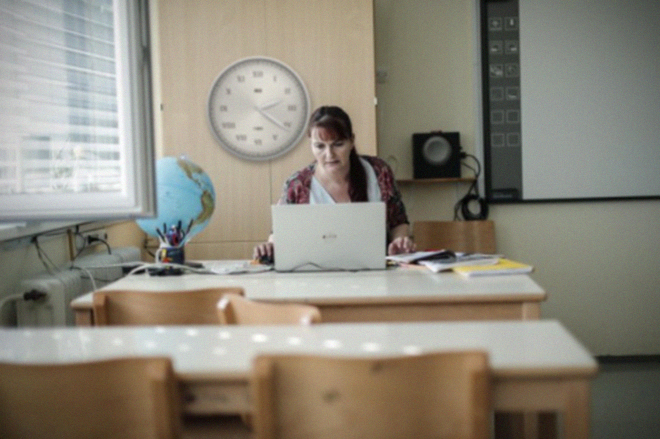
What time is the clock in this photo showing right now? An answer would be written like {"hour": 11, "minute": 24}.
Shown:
{"hour": 2, "minute": 21}
